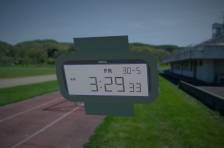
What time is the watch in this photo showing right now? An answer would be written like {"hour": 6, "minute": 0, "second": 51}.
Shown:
{"hour": 3, "minute": 29, "second": 33}
